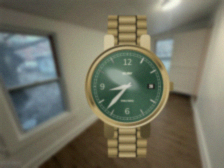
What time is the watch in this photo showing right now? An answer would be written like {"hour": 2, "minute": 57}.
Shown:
{"hour": 8, "minute": 37}
